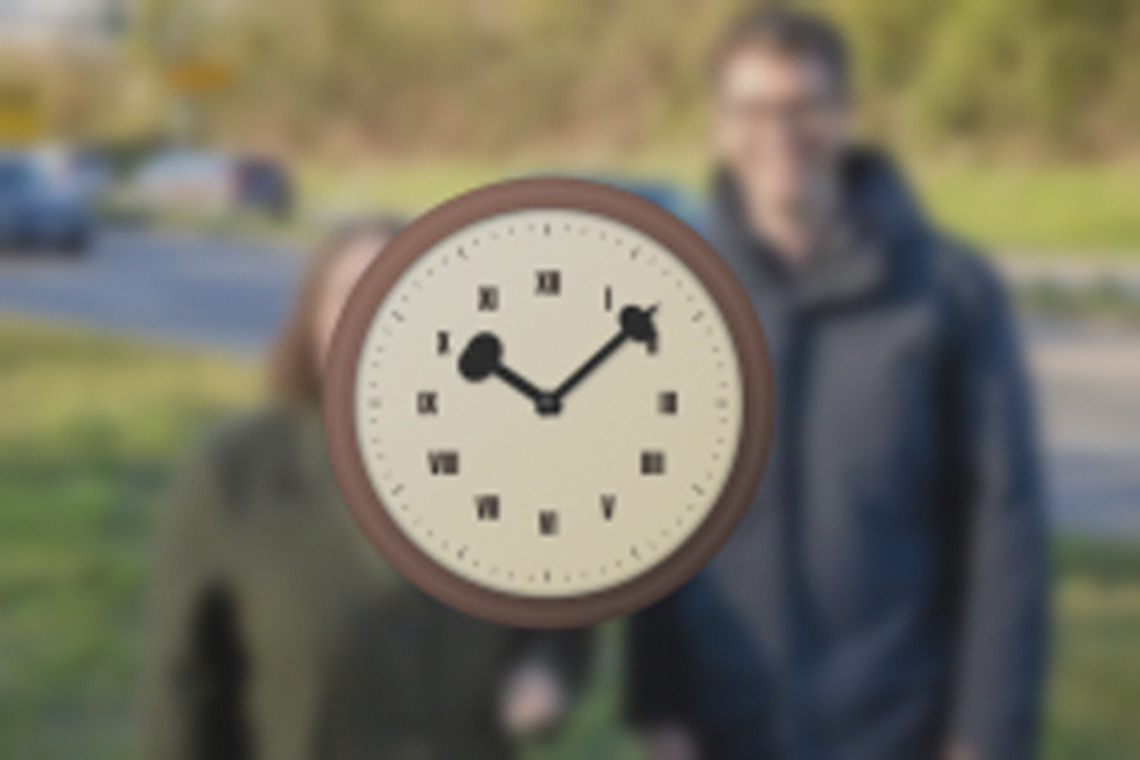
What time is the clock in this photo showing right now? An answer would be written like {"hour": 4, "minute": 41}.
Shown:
{"hour": 10, "minute": 8}
